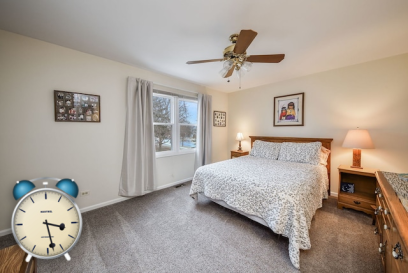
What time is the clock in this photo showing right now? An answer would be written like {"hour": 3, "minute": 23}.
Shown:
{"hour": 3, "minute": 28}
